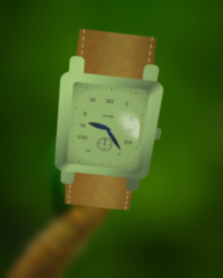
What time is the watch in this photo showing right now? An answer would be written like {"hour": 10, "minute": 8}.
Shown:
{"hour": 9, "minute": 24}
